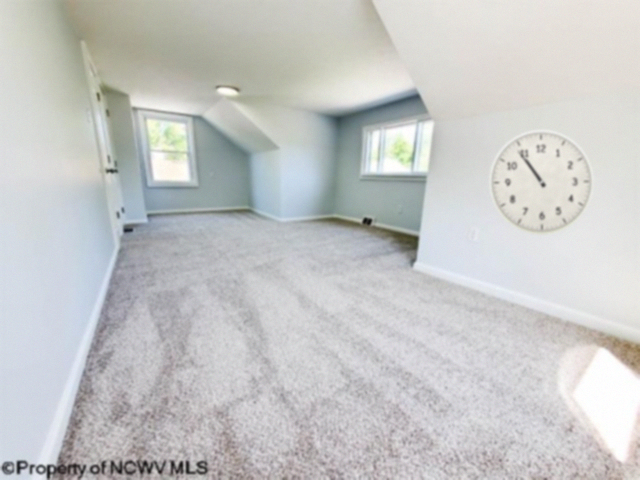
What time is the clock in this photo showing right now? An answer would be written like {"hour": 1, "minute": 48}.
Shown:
{"hour": 10, "minute": 54}
